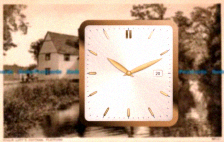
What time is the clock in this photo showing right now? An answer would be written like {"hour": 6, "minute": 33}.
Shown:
{"hour": 10, "minute": 11}
